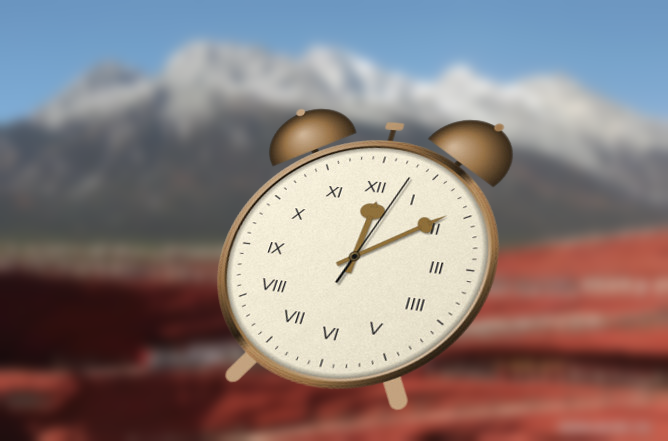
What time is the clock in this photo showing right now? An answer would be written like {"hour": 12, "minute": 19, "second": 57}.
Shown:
{"hour": 12, "minute": 9, "second": 3}
